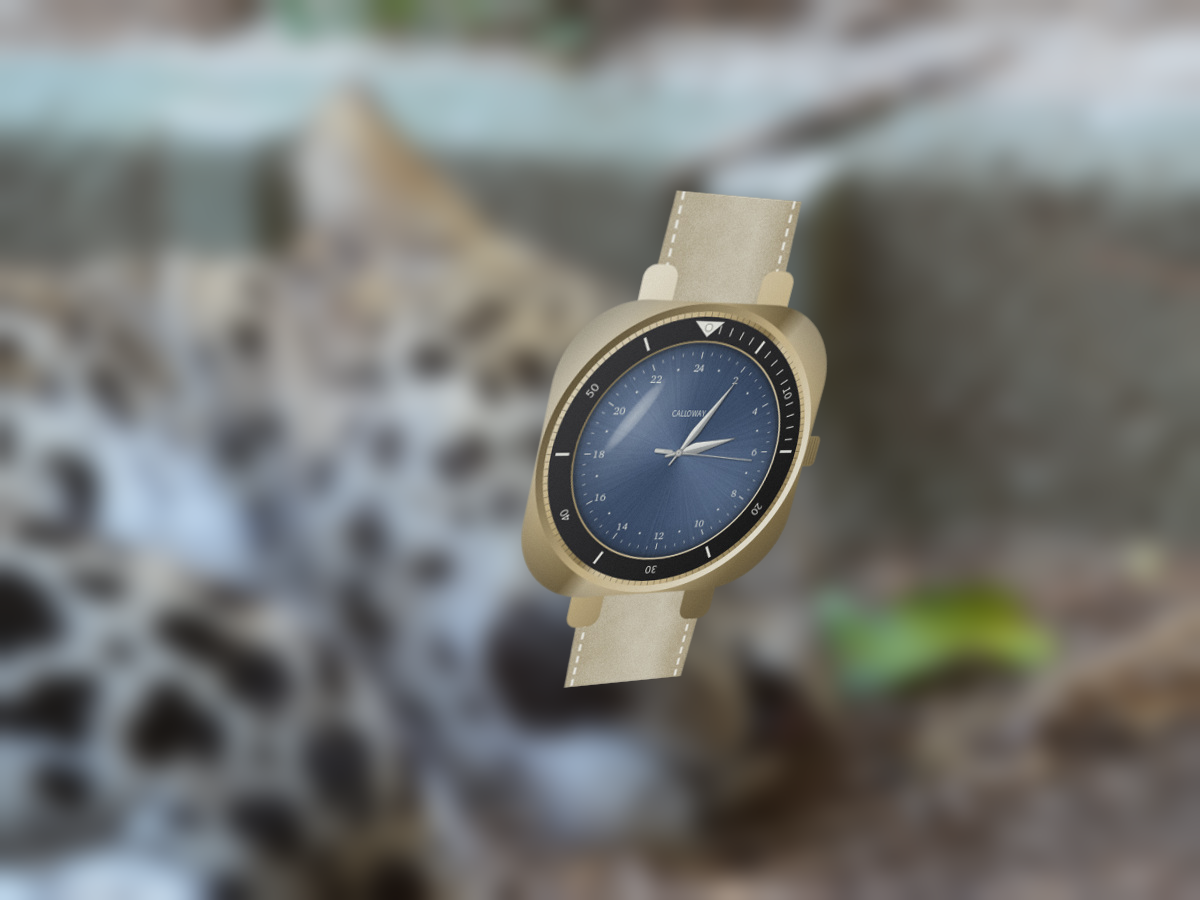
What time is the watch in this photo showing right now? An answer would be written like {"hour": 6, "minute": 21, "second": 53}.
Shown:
{"hour": 5, "minute": 5, "second": 16}
